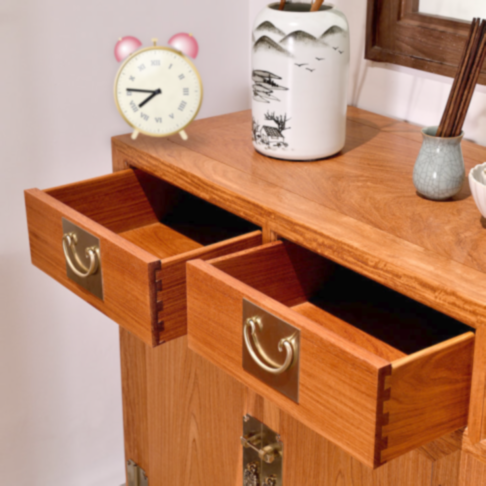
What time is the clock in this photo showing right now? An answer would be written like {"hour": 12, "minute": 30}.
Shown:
{"hour": 7, "minute": 46}
